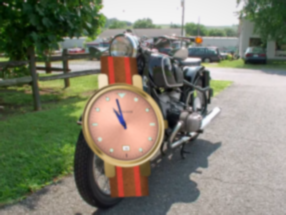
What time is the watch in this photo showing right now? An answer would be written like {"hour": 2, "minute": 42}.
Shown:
{"hour": 10, "minute": 58}
